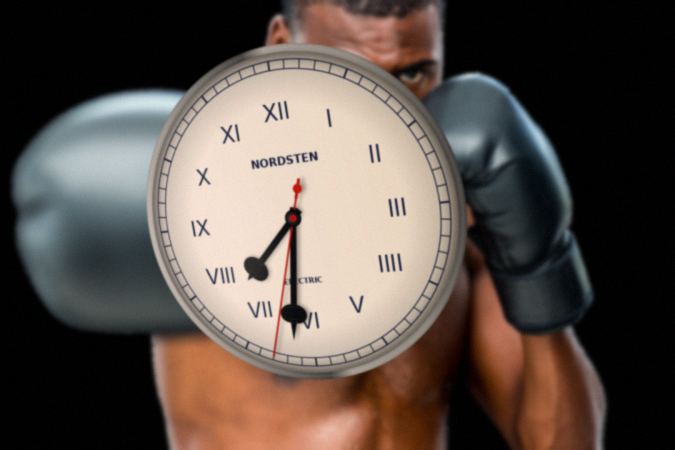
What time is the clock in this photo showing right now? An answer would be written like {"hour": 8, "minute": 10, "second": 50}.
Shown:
{"hour": 7, "minute": 31, "second": 33}
